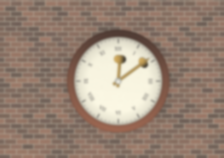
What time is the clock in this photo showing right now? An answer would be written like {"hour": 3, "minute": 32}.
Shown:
{"hour": 12, "minute": 9}
